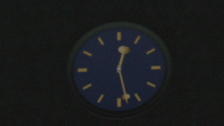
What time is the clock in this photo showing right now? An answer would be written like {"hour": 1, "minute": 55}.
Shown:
{"hour": 12, "minute": 28}
